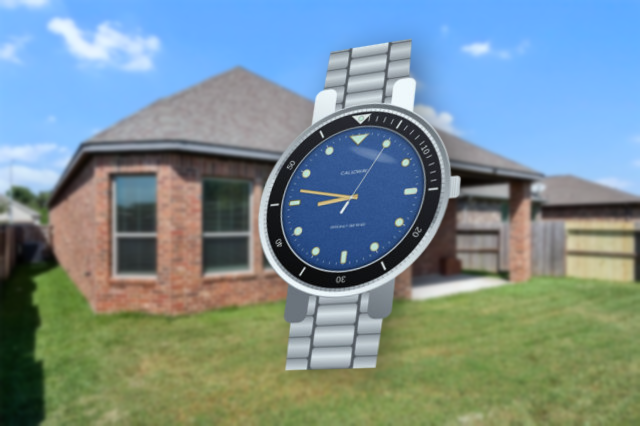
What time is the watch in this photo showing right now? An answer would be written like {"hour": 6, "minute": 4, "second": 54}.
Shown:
{"hour": 8, "minute": 47, "second": 5}
